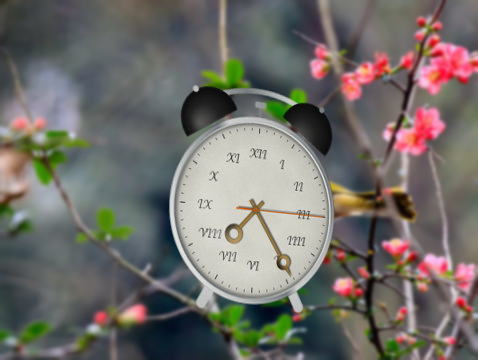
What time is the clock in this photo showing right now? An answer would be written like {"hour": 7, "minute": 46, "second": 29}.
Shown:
{"hour": 7, "minute": 24, "second": 15}
